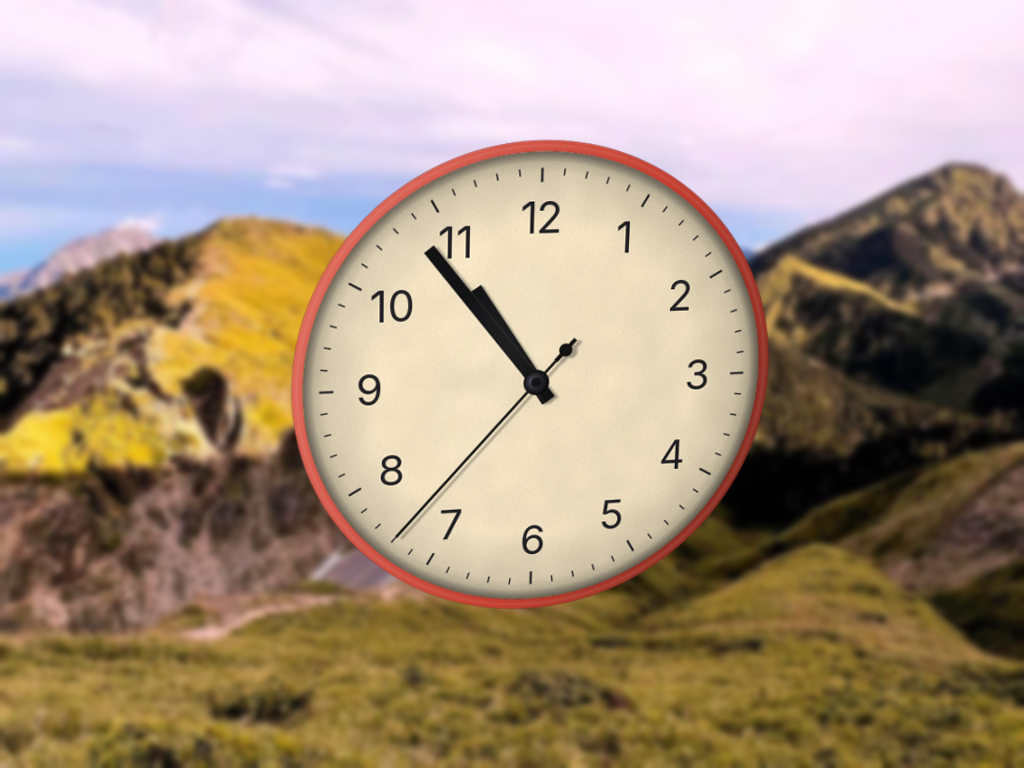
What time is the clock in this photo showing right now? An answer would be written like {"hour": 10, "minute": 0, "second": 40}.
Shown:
{"hour": 10, "minute": 53, "second": 37}
